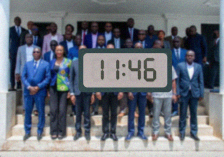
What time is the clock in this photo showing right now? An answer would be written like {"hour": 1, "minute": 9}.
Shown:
{"hour": 11, "minute": 46}
